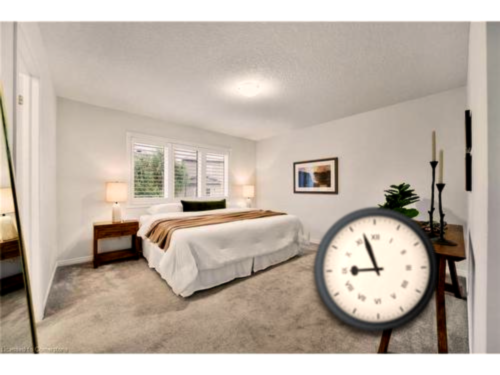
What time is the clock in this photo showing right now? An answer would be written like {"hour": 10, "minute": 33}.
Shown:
{"hour": 8, "minute": 57}
